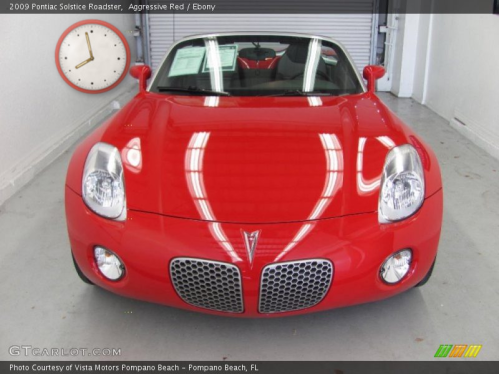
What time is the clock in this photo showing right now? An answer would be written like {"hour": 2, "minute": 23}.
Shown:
{"hour": 7, "minute": 58}
